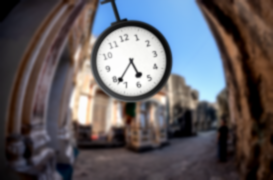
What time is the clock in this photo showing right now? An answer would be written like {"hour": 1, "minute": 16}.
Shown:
{"hour": 5, "minute": 38}
